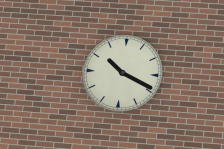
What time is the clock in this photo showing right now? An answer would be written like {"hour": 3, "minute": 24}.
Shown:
{"hour": 10, "minute": 19}
